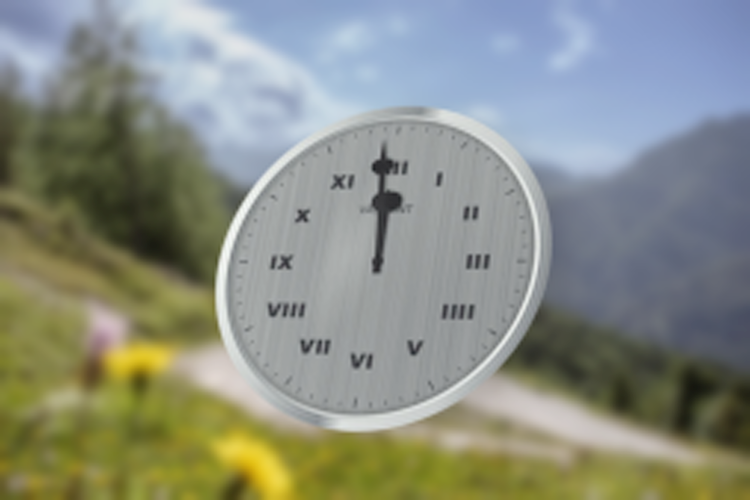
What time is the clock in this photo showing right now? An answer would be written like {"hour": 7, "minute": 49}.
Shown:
{"hour": 11, "minute": 59}
